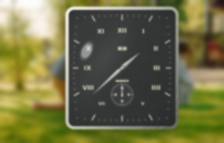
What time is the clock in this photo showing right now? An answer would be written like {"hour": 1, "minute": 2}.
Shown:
{"hour": 1, "minute": 38}
